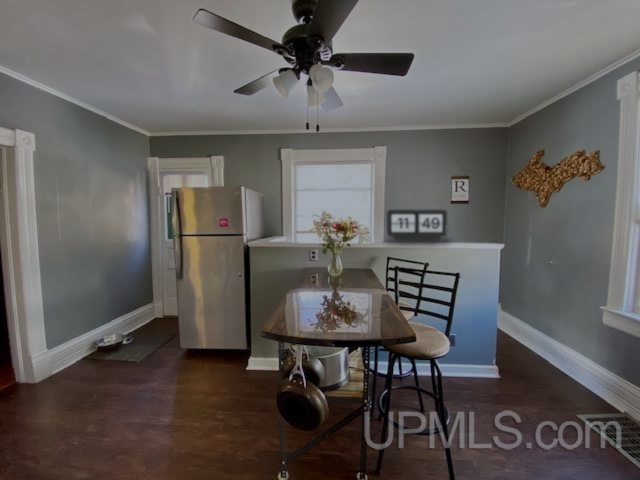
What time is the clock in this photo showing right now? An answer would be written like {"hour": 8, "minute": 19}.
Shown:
{"hour": 11, "minute": 49}
